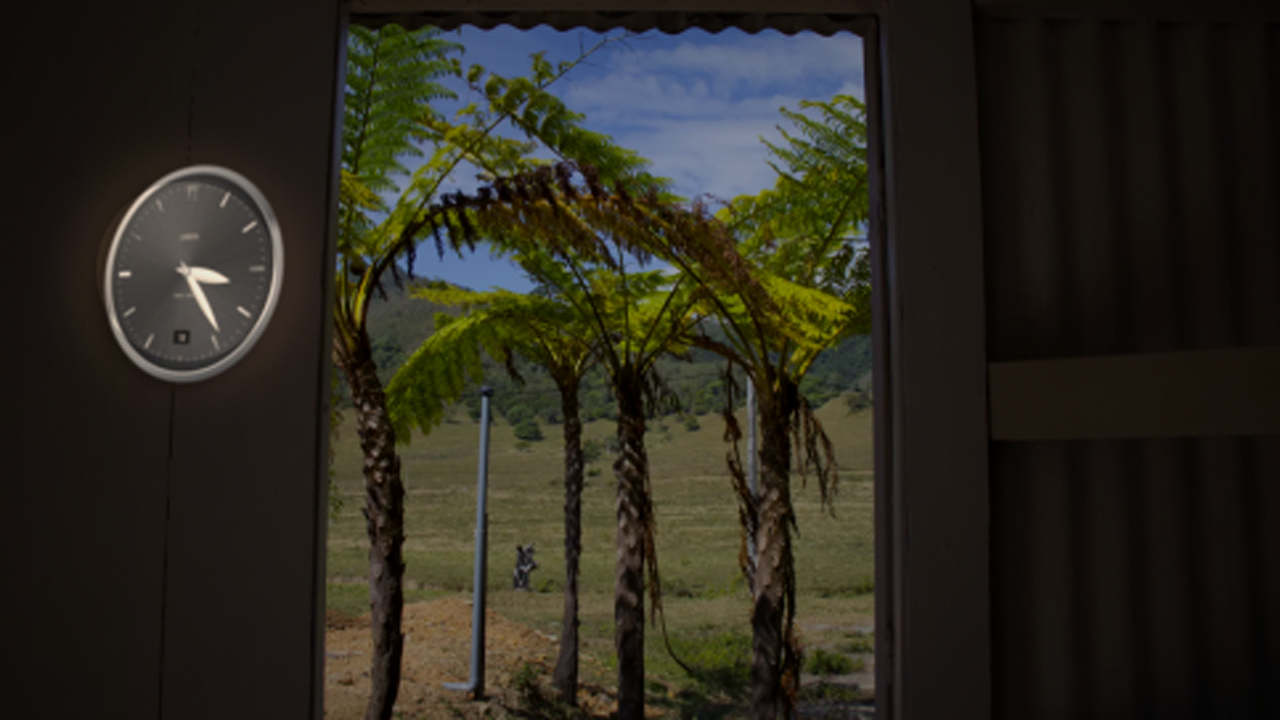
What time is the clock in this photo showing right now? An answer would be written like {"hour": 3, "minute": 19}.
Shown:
{"hour": 3, "minute": 24}
